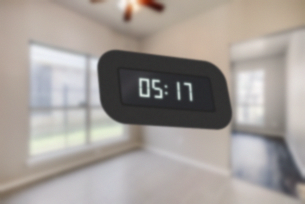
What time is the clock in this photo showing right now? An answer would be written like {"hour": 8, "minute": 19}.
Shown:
{"hour": 5, "minute": 17}
